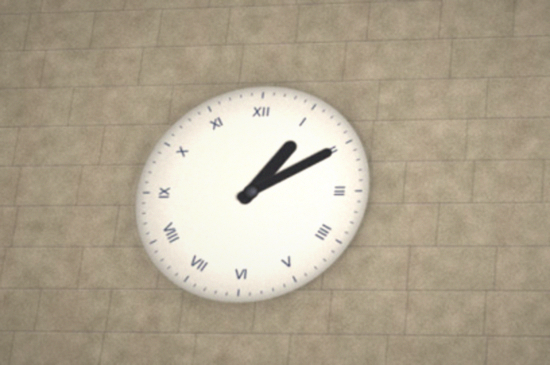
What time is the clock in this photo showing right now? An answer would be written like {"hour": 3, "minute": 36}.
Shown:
{"hour": 1, "minute": 10}
